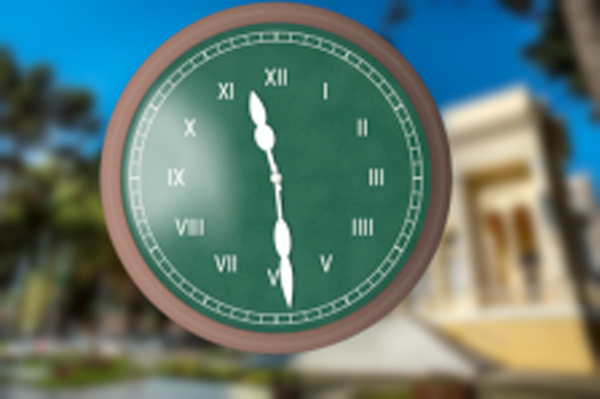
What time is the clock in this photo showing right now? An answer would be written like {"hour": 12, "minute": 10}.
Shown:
{"hour": 11, "minute": 29}
